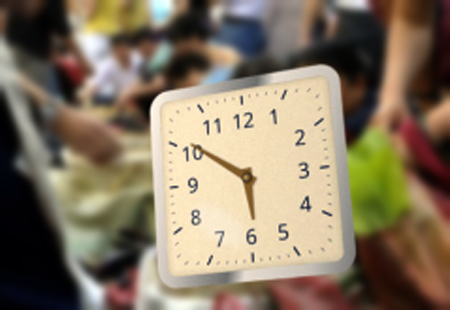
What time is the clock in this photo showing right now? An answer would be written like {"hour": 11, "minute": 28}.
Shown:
{"hour": 5, "minute": 51}
